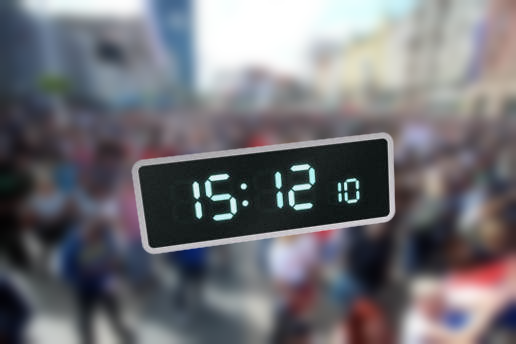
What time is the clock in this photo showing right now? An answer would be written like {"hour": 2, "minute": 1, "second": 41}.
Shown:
{"hour": 15, "minute": 12, "second": 10}
